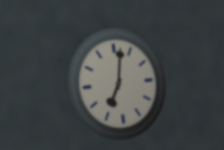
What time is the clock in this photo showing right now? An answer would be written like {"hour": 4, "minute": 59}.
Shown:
{"hour": 7, "minute": 2}
